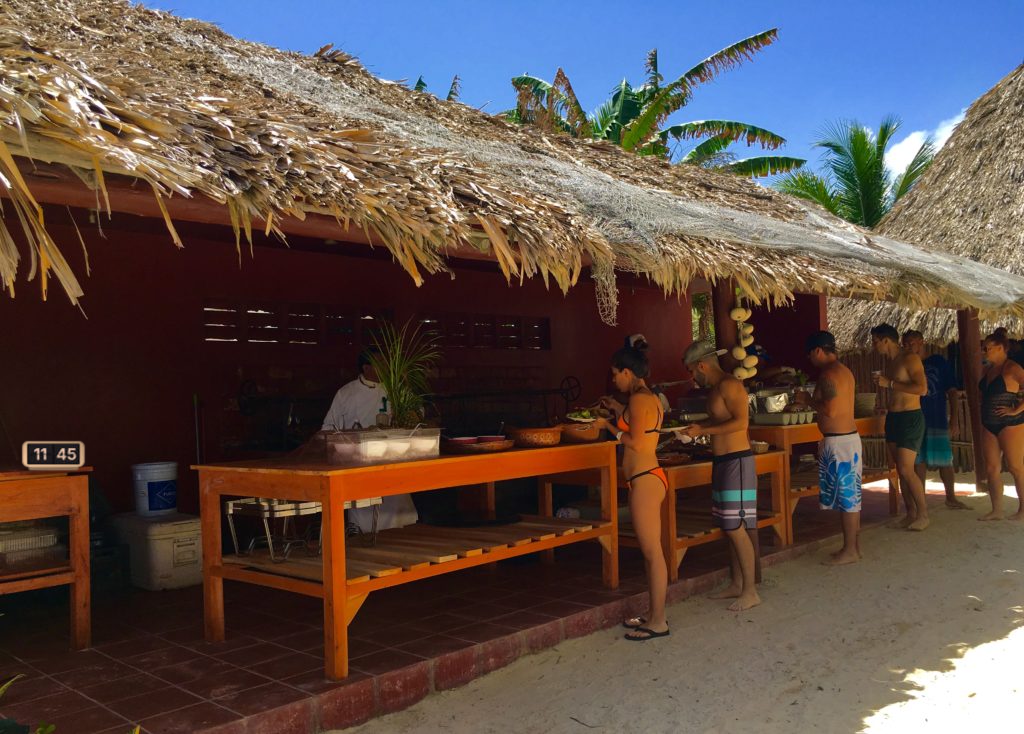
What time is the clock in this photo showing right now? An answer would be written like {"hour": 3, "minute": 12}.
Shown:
{"hour": 11, "minute": 45}
